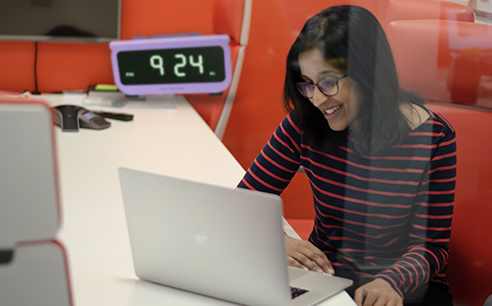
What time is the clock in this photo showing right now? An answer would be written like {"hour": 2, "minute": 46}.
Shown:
{"hour": 9, "minute": 24}
